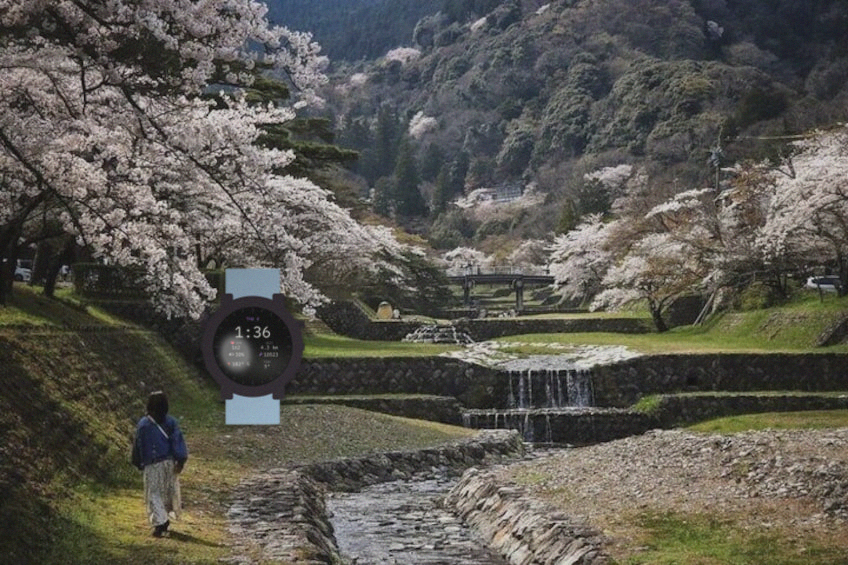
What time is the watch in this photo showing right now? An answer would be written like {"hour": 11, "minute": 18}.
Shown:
{"hour": 1, "minute": 36}
